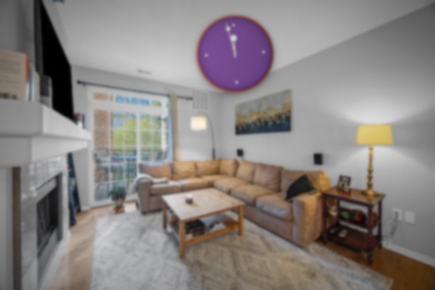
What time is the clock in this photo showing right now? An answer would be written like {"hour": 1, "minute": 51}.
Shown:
{"hour": 11, "minute": 58}
